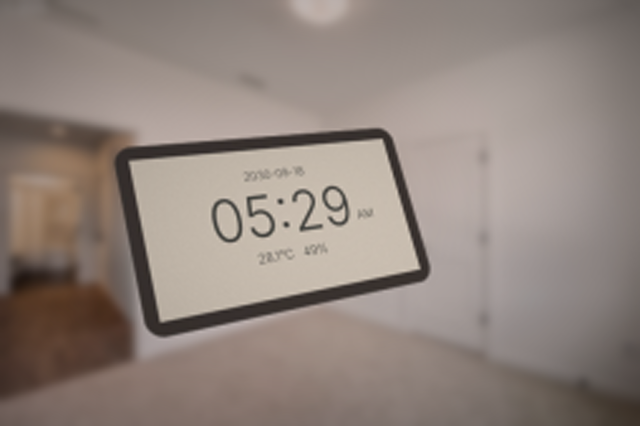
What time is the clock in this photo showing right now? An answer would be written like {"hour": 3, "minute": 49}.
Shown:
{"hour": 5, "minute": 29}
